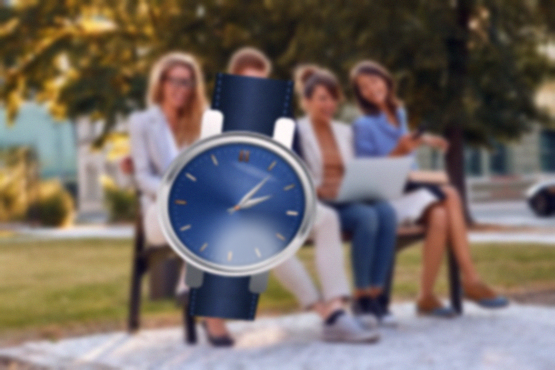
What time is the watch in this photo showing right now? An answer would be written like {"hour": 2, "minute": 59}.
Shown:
{"hour": 2, "minute": 6}
